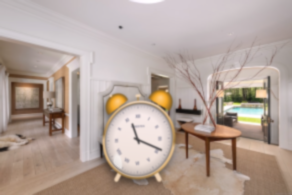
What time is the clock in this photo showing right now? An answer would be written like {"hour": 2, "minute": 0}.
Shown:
{"hour": 11, "minute": 19}
